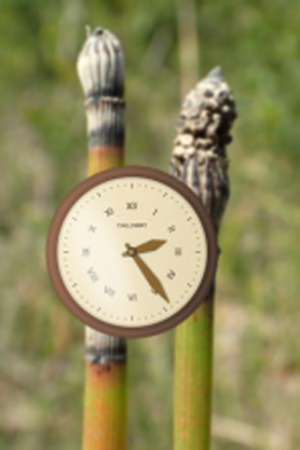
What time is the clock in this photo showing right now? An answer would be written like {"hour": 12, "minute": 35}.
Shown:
{"hour": 2, "minute": 24}
